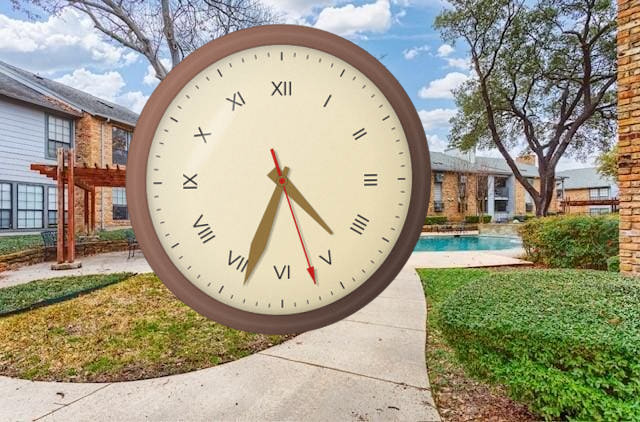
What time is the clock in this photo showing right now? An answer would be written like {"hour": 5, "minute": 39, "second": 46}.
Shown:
{"hour": 4, "minute": 33, "second": 27}
